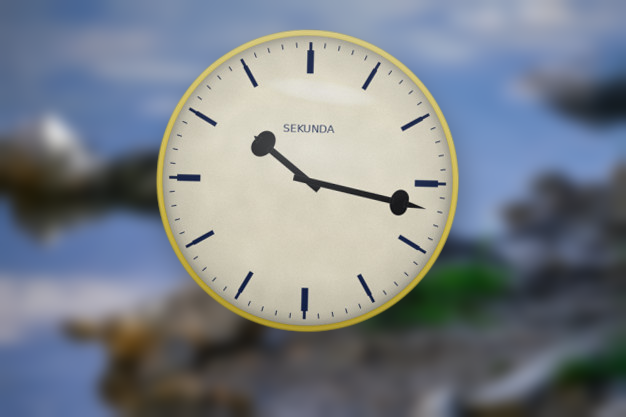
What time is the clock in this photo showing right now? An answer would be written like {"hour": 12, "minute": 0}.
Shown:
{"hour": 10, "minute": 17}
